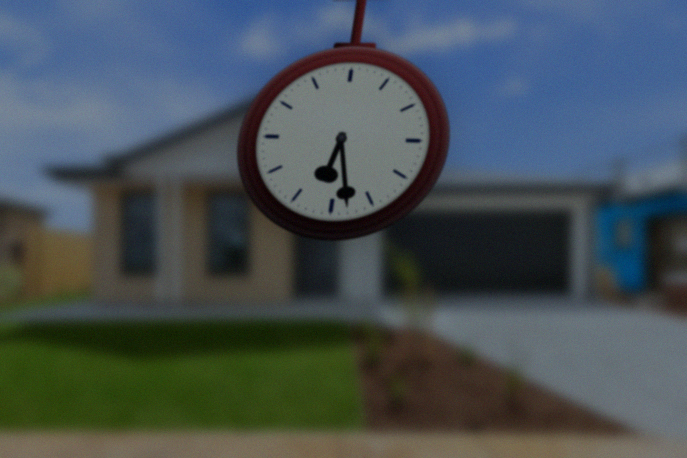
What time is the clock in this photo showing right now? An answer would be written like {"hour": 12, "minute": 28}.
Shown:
{"hour": 6, "minute": 28}
